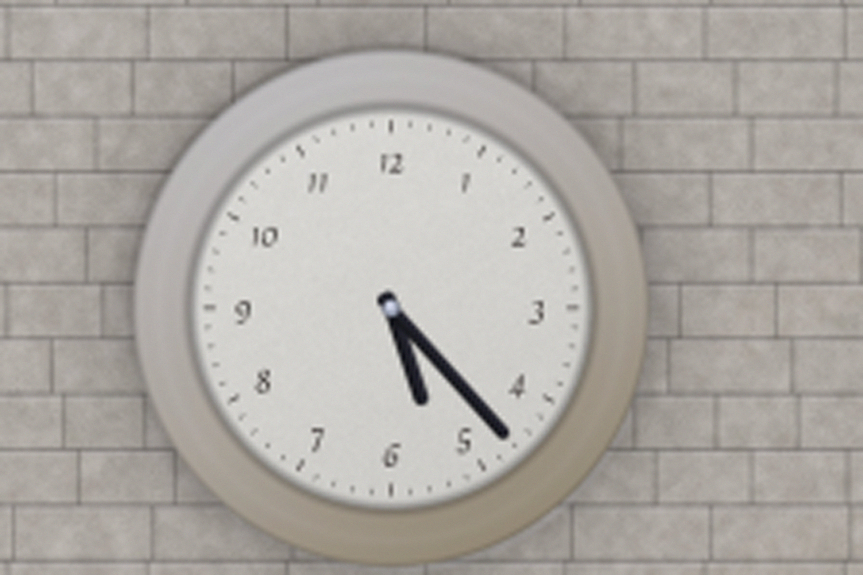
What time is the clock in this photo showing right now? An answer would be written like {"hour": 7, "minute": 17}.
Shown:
{"hour": 5, "minute": 23}
